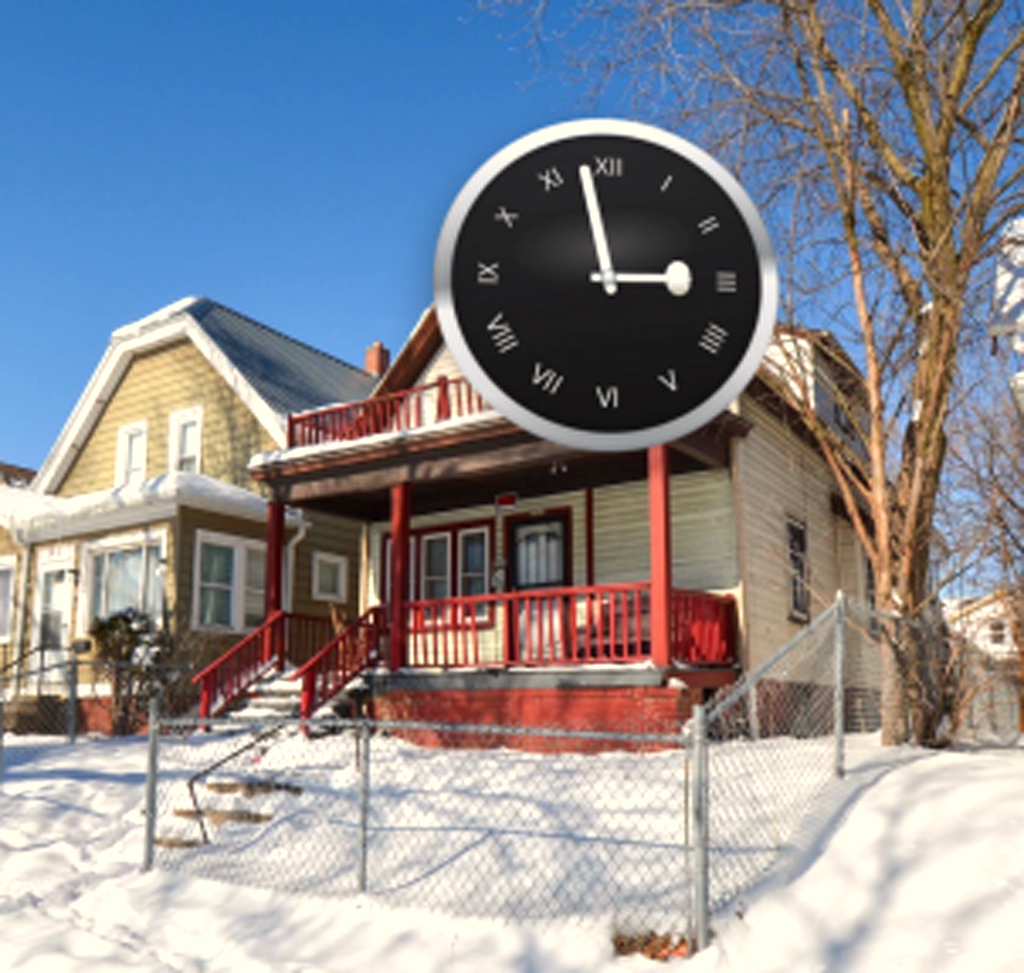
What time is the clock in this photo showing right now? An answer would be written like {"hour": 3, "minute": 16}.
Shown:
{"hour": 2, "minute": 58}
